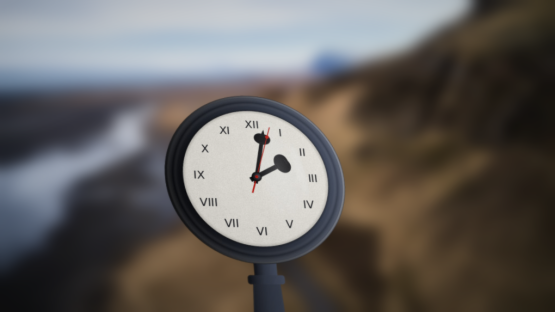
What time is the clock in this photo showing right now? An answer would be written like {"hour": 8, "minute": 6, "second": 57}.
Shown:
{"hour": 2, "minute": 2, "second": 3}
